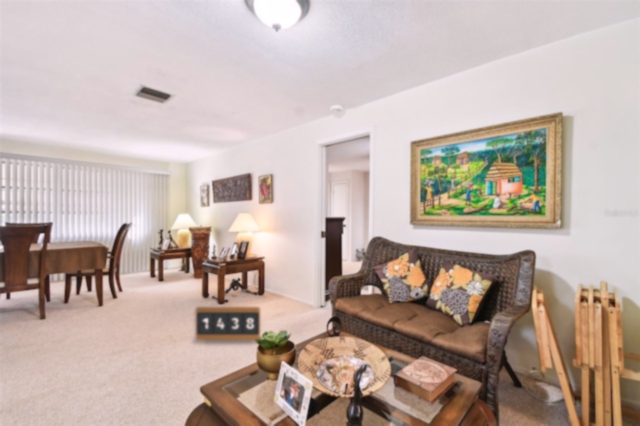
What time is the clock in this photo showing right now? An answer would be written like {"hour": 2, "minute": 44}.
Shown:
{"hour": 14, "minute": 38}
